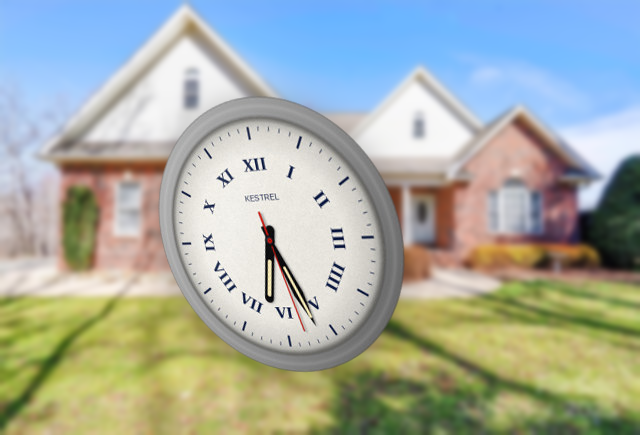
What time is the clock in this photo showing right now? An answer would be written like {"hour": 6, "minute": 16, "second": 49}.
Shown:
{"hour": 6, "minute": 26, "second": 28}
